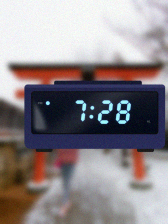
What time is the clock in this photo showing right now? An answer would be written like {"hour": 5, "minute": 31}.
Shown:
{"hour": 7, "minute": 28}
